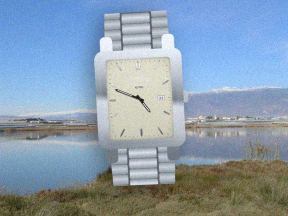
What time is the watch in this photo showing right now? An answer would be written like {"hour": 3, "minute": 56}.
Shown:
{"hour": 4, "minute": 49}
